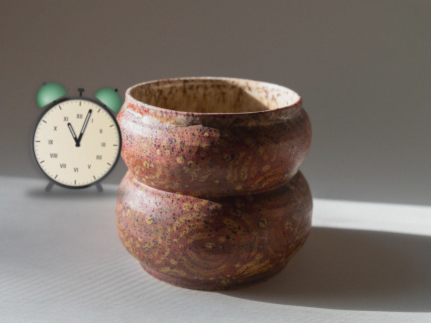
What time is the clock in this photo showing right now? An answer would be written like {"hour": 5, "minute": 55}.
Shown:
{"hour": 11, "minute": 3}
